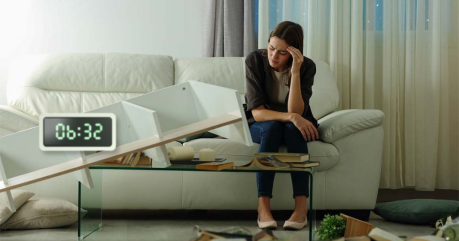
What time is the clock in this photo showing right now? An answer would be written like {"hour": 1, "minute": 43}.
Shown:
{"hour": 6, "minute": 32}
